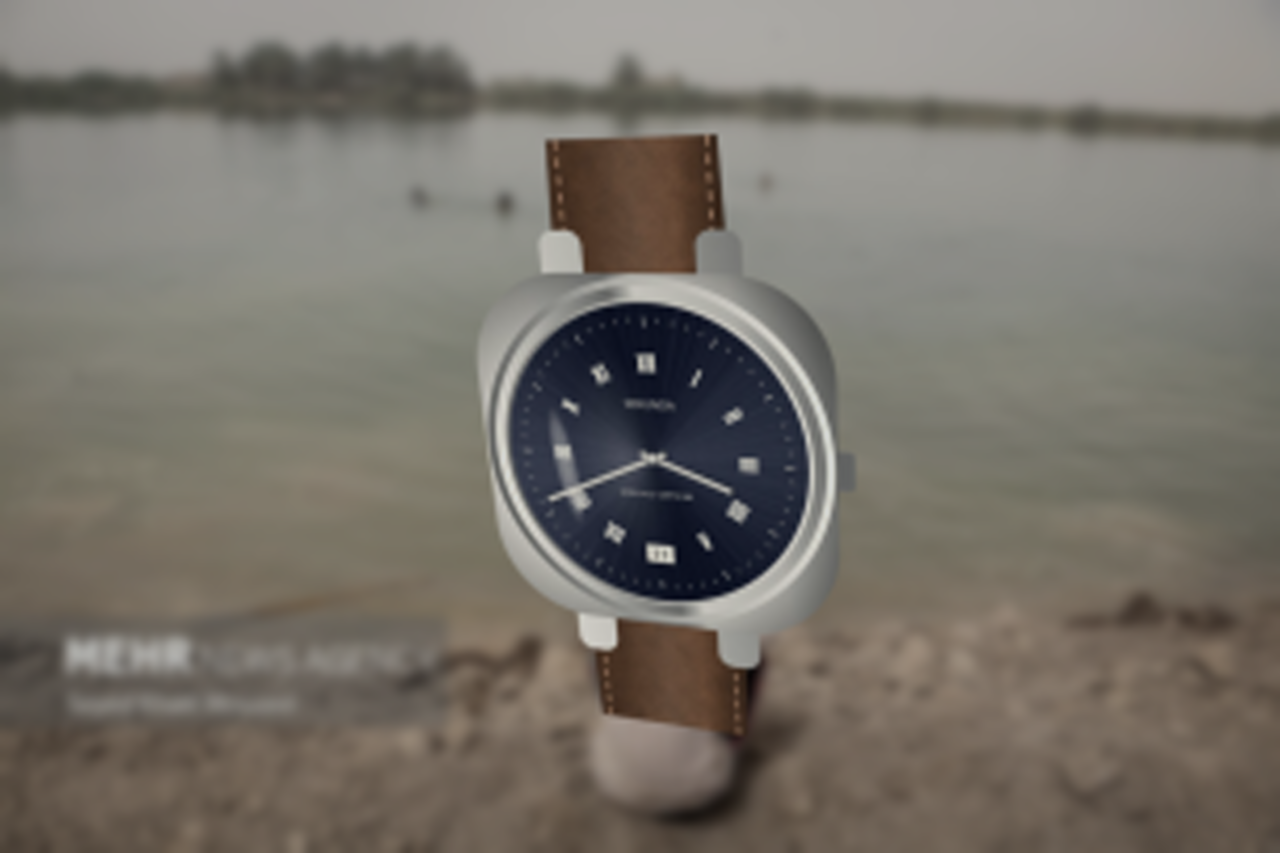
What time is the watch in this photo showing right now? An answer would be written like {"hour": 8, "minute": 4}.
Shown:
{"hour": 3, "minute": 41}
